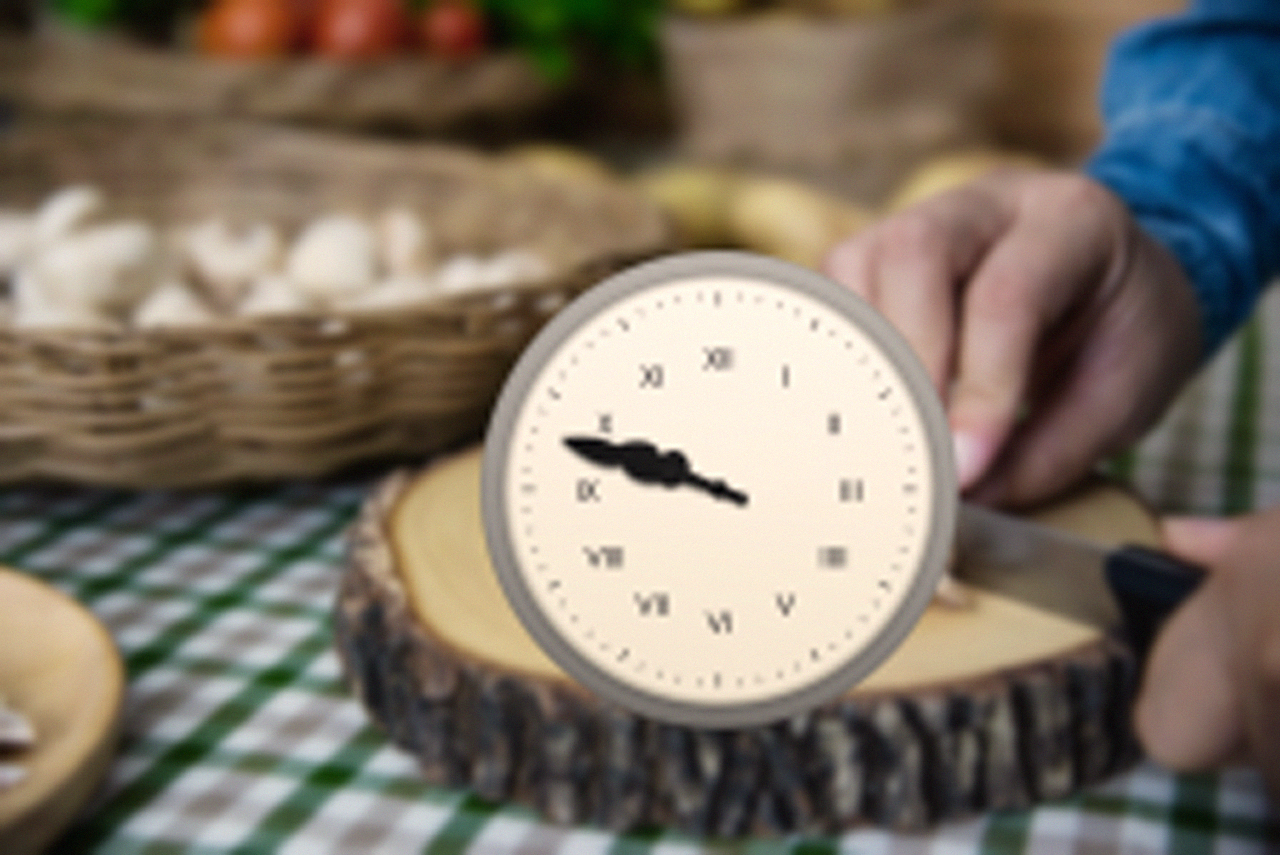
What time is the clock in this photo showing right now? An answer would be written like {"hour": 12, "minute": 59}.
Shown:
{"hour": 9, "minute": 48}
